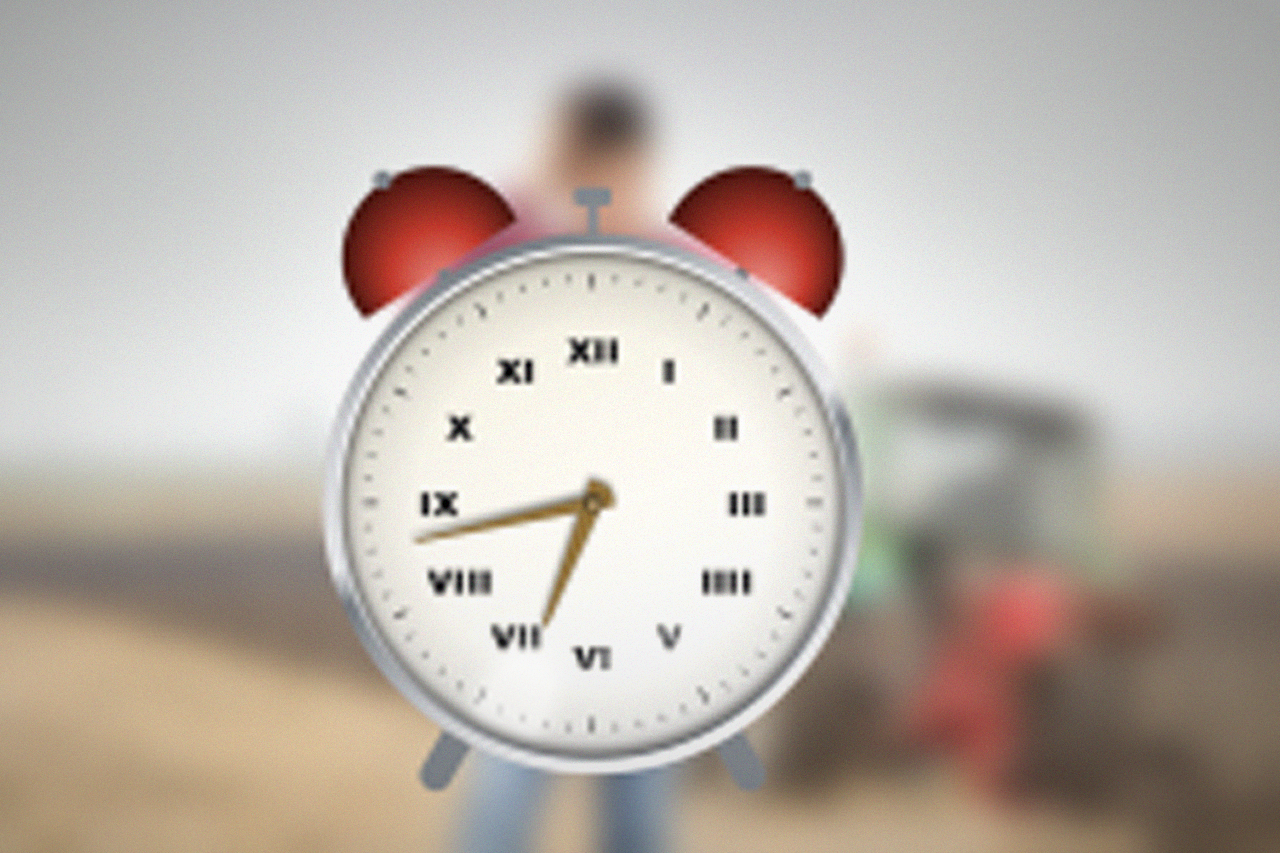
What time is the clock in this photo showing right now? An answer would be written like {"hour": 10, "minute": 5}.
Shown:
{"hour": 6, "minute": 43}
